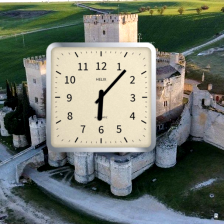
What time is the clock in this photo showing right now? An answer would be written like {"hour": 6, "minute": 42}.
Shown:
{"hour": 6, "minute": 7}
